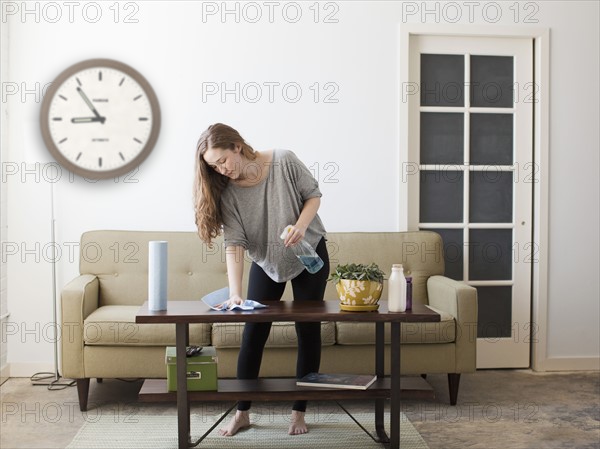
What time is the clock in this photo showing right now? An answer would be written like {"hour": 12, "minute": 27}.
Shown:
{"hour": 8, "minute": 54}
